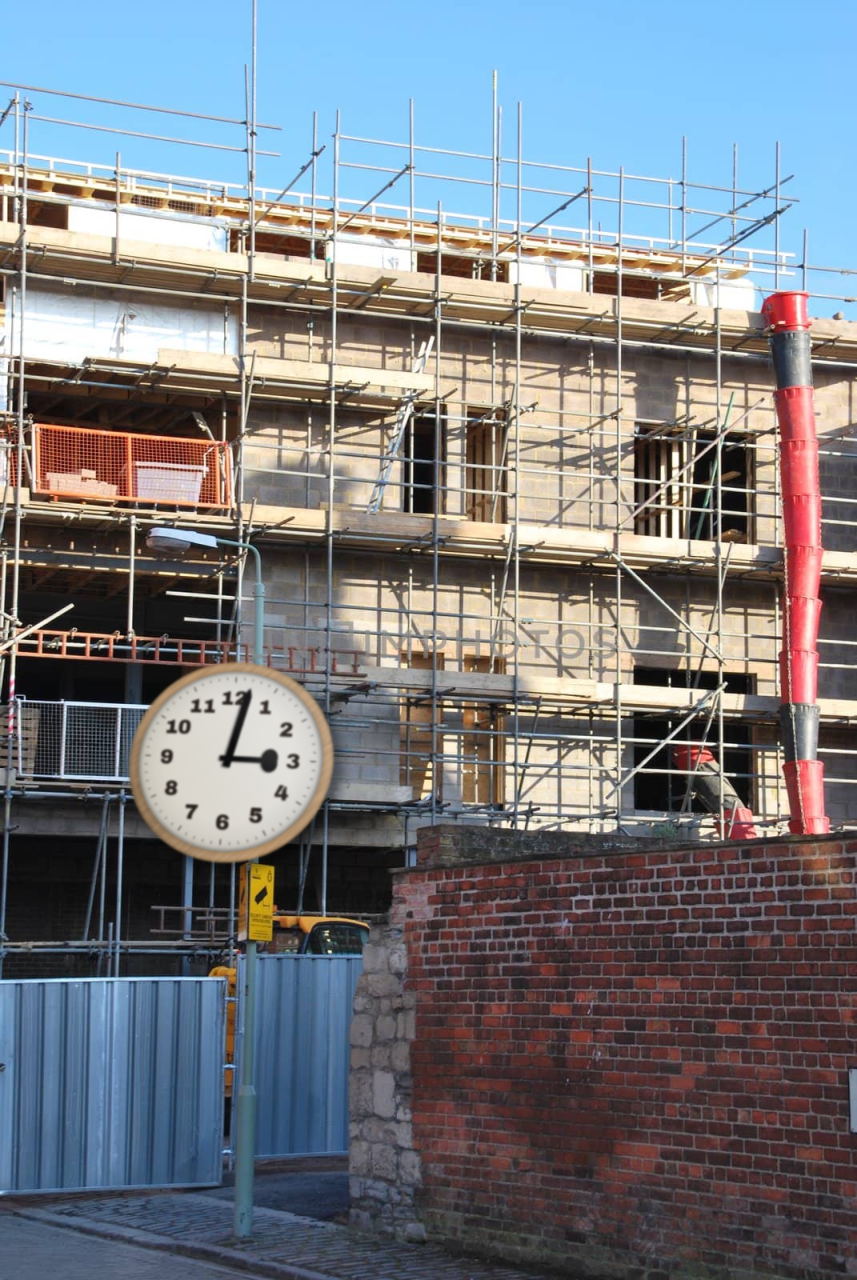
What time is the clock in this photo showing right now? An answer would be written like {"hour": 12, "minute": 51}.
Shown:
{"hour": 3, "minute": 2}
